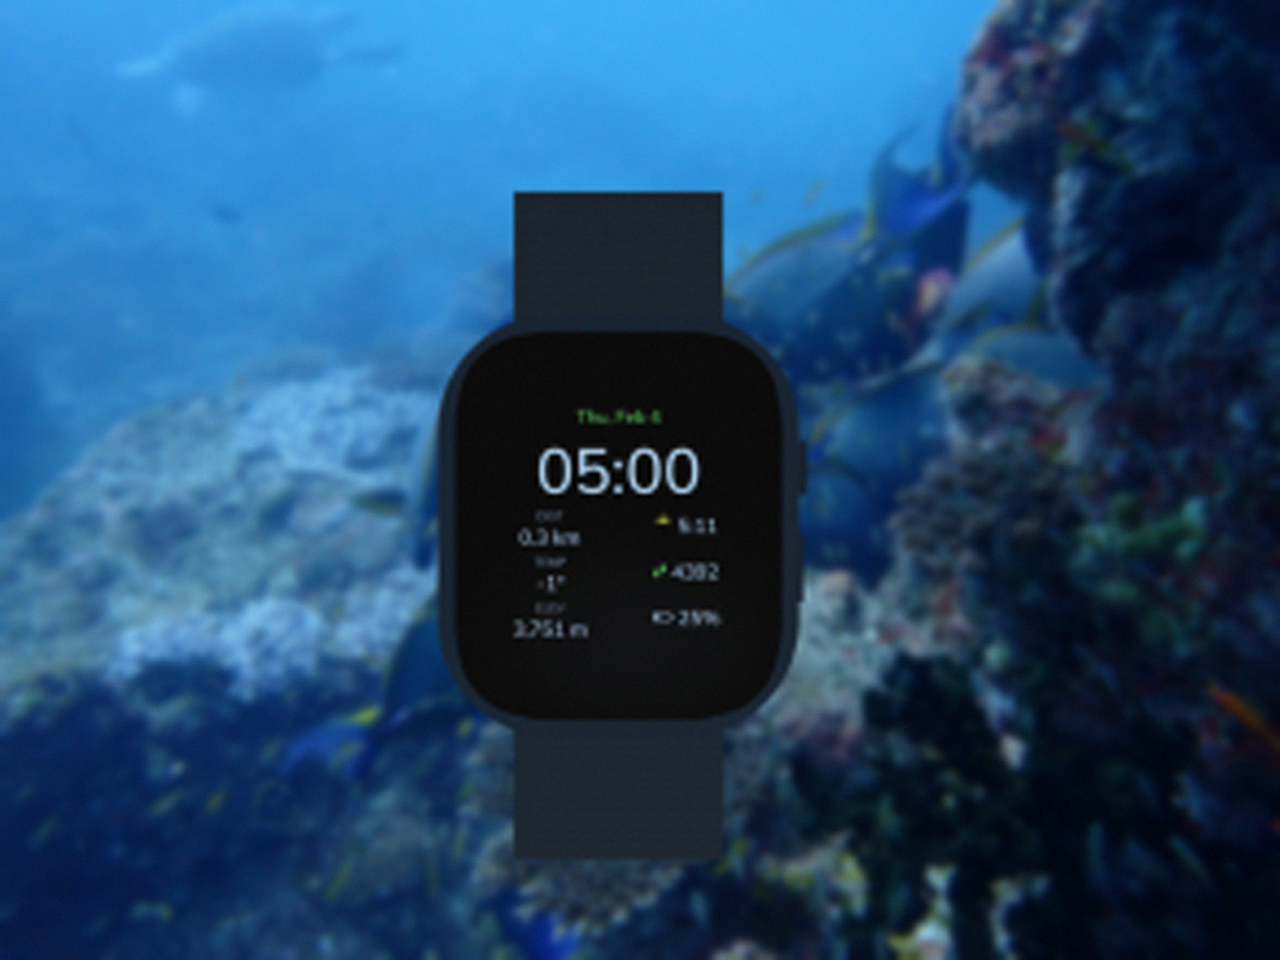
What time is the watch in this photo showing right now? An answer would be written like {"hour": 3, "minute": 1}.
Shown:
{"hour": 5, "minute": 0}
